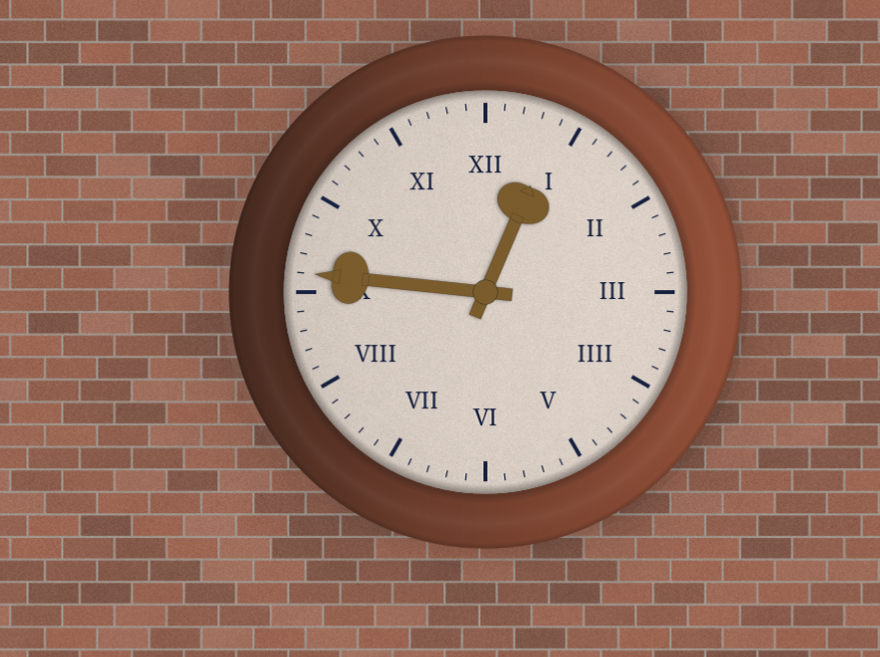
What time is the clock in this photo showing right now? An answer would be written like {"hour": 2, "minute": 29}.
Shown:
{"hour": 12, "minute": 46}
